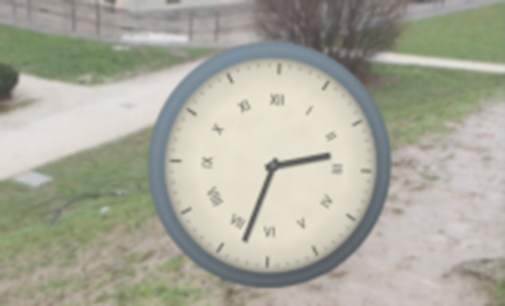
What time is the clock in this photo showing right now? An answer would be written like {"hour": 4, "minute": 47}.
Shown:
{"hour": 2, "minute": 33}
